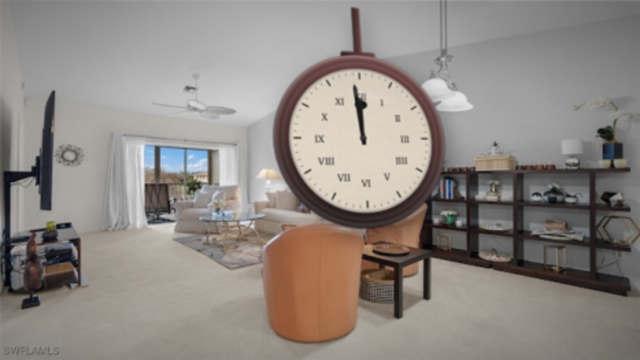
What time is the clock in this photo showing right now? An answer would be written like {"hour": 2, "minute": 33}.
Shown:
{"hour": 11, "minute": 59}
